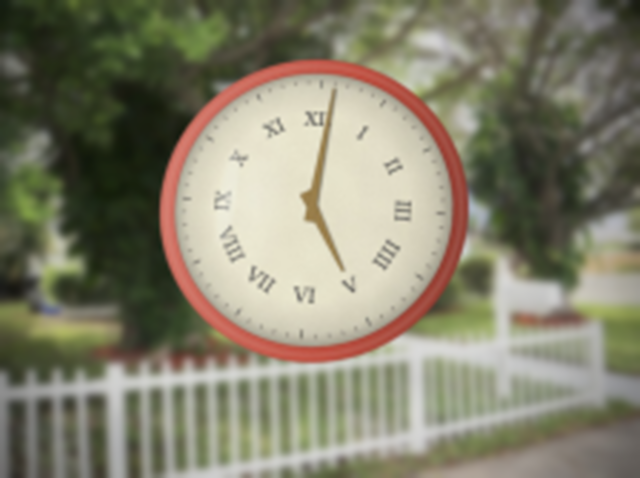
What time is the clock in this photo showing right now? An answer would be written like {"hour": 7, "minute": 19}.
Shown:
{"hour": 5, "minute": 1}
